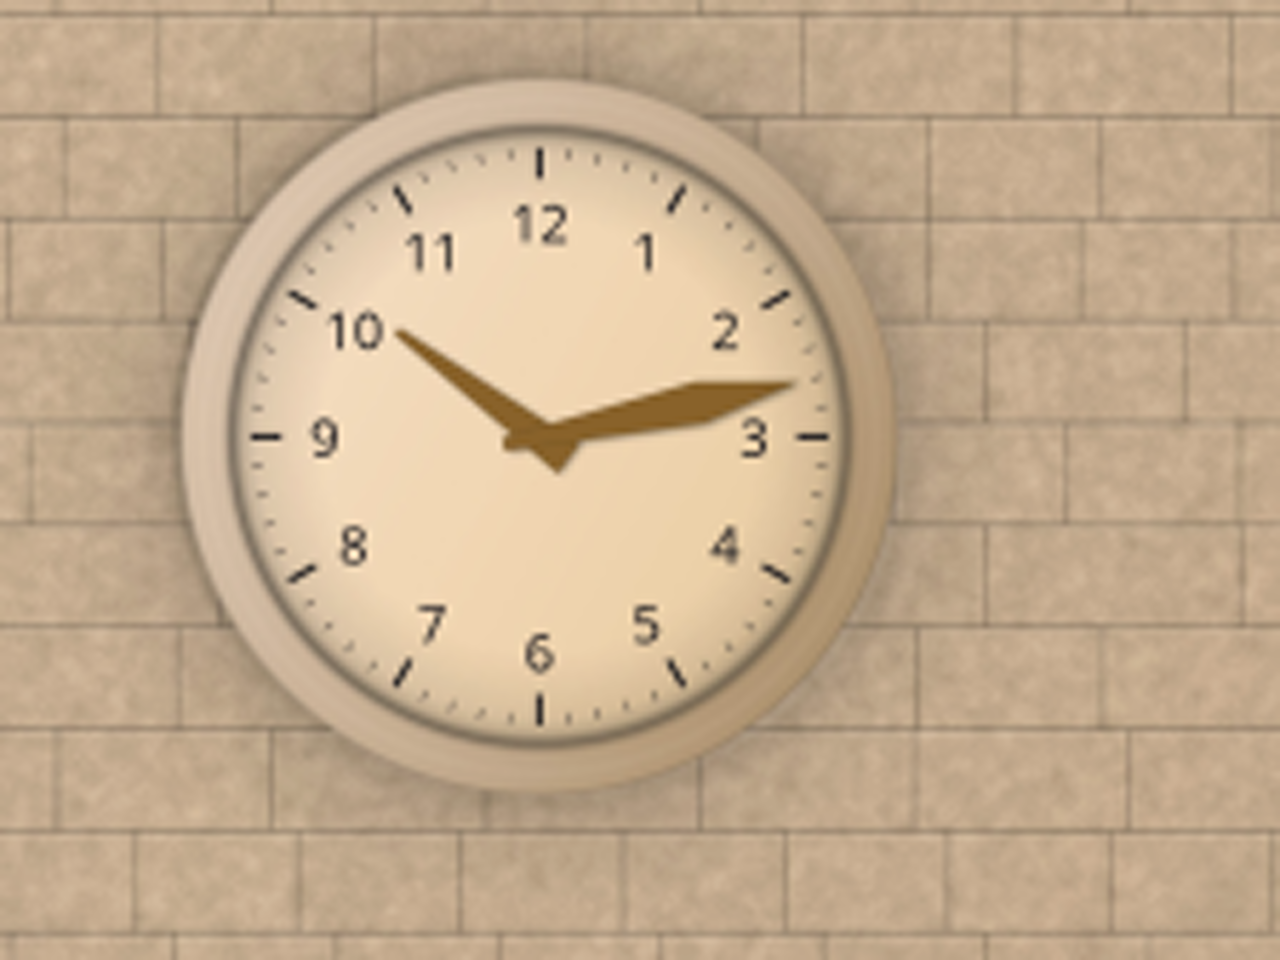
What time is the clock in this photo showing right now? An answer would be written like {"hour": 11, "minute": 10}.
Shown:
{"hour": 10, "minute": 13}
